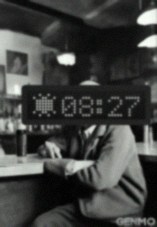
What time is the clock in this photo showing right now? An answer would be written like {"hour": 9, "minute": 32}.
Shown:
{"hour": 8, "minute": 27}
